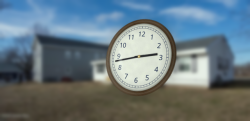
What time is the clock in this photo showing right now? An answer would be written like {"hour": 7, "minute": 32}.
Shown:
{"hour": 2, "minute": 43}
